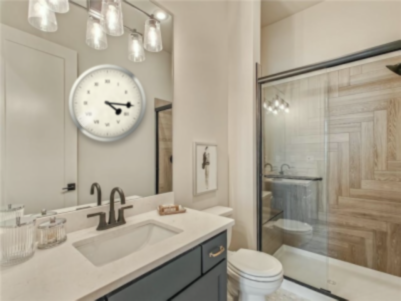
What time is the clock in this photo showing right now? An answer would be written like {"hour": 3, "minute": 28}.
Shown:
{"hour": 4, "minute": 16}
